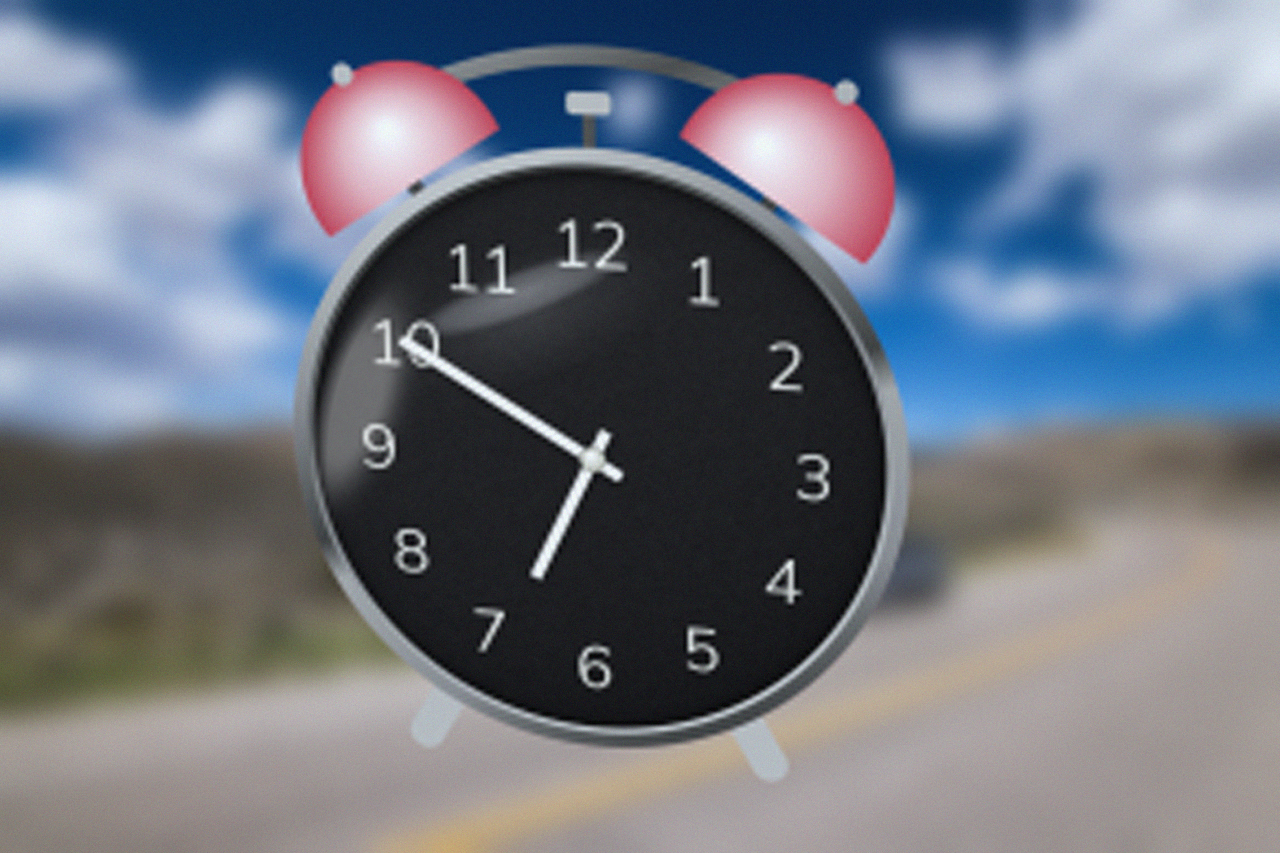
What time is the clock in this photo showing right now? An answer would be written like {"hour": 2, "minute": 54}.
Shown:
{"hour": 6, "minute": 50}
